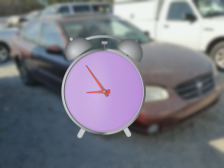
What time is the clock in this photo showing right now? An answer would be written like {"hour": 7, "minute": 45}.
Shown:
{"hour": 8, "minute": 54}
